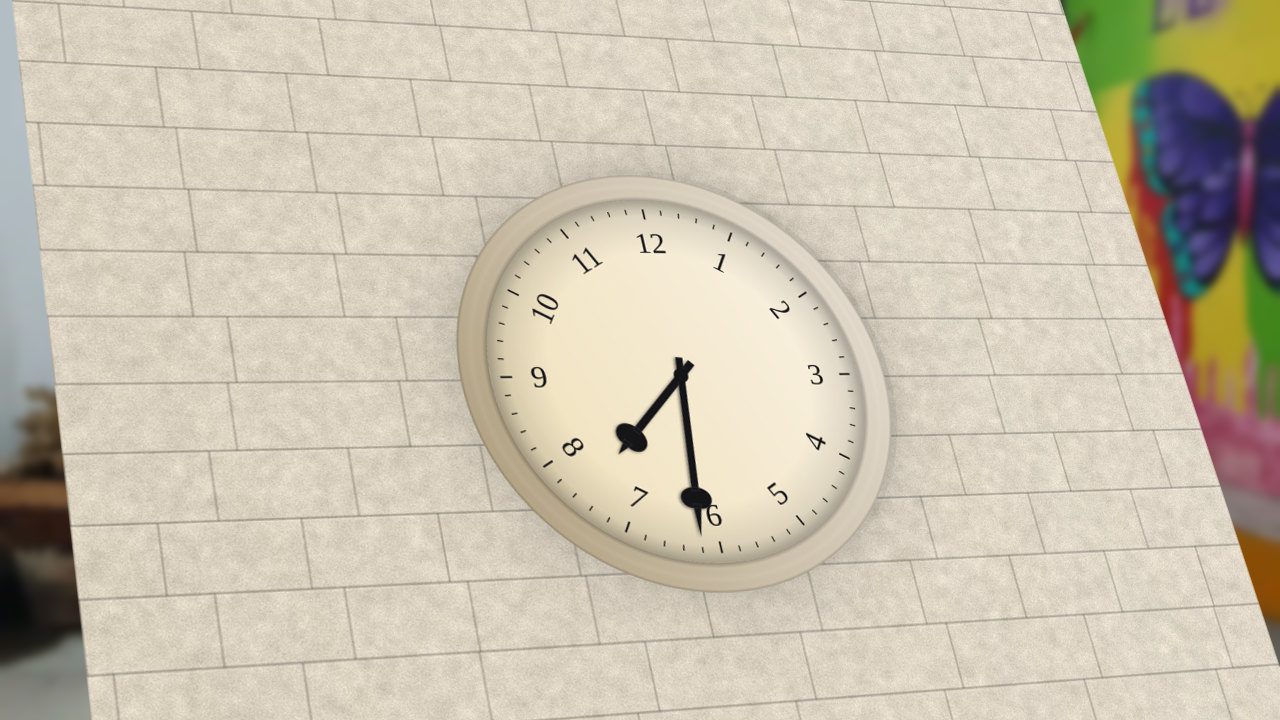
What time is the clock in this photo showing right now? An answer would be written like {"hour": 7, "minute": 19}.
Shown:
{"hour": 7, "minute": 31}
